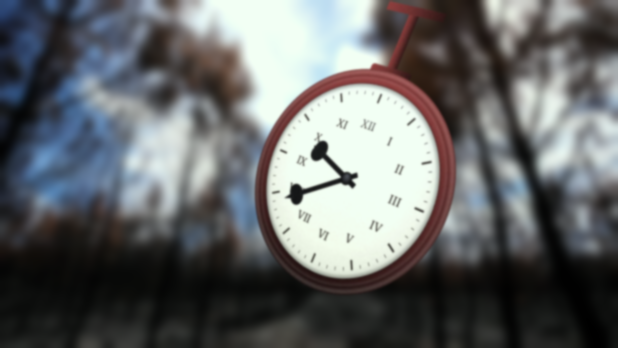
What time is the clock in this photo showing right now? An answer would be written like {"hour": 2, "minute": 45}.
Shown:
{"hour": 9, "minute": 39}
